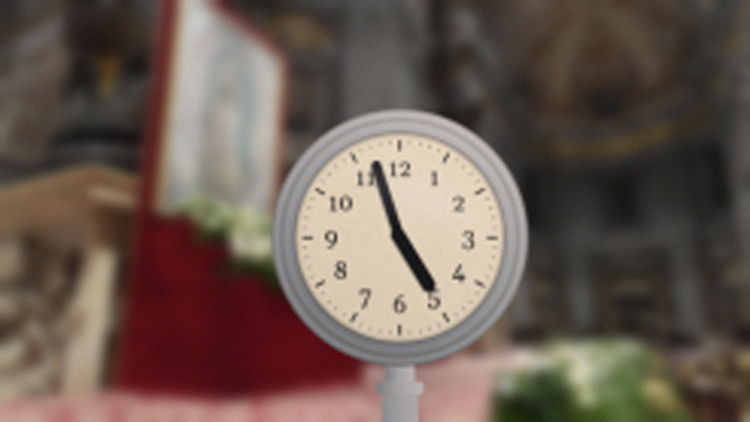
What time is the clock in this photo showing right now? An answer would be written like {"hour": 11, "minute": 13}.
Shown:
{"hour": 4, "minute": 57}
